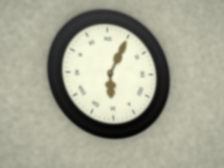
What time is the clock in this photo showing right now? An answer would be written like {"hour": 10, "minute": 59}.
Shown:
{"hour": 6, "minute": 5}
